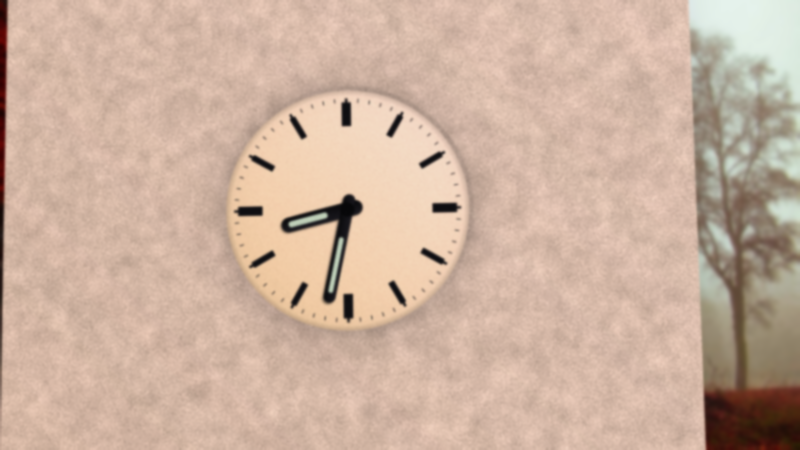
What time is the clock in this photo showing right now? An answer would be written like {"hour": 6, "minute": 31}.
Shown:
{"hour": 8, "minute": 32}
